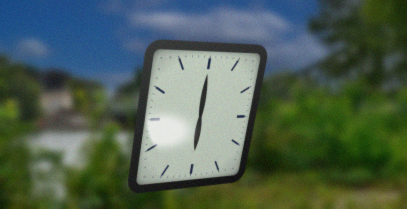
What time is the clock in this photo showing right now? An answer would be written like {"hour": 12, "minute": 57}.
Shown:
{"hour": 6, "minute": 0}
